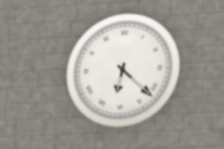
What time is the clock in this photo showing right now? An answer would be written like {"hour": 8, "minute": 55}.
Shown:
{"hour": 6, "minute": 22}
